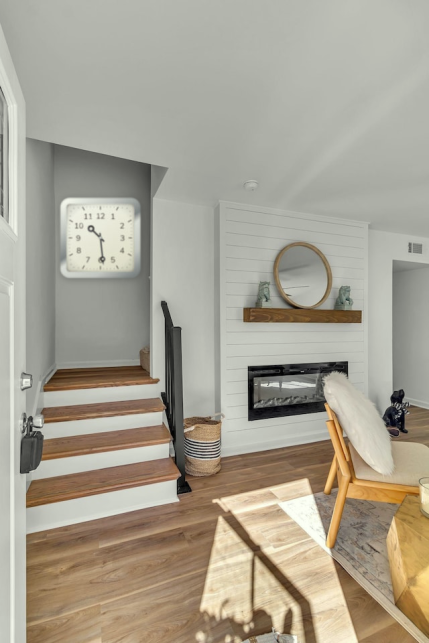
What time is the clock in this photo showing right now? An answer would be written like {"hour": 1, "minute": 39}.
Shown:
{"hour": 10, "minute": 29}
